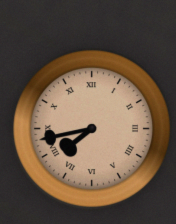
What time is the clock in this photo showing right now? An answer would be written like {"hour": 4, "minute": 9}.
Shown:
{"hour": 7, "minute": 43}
